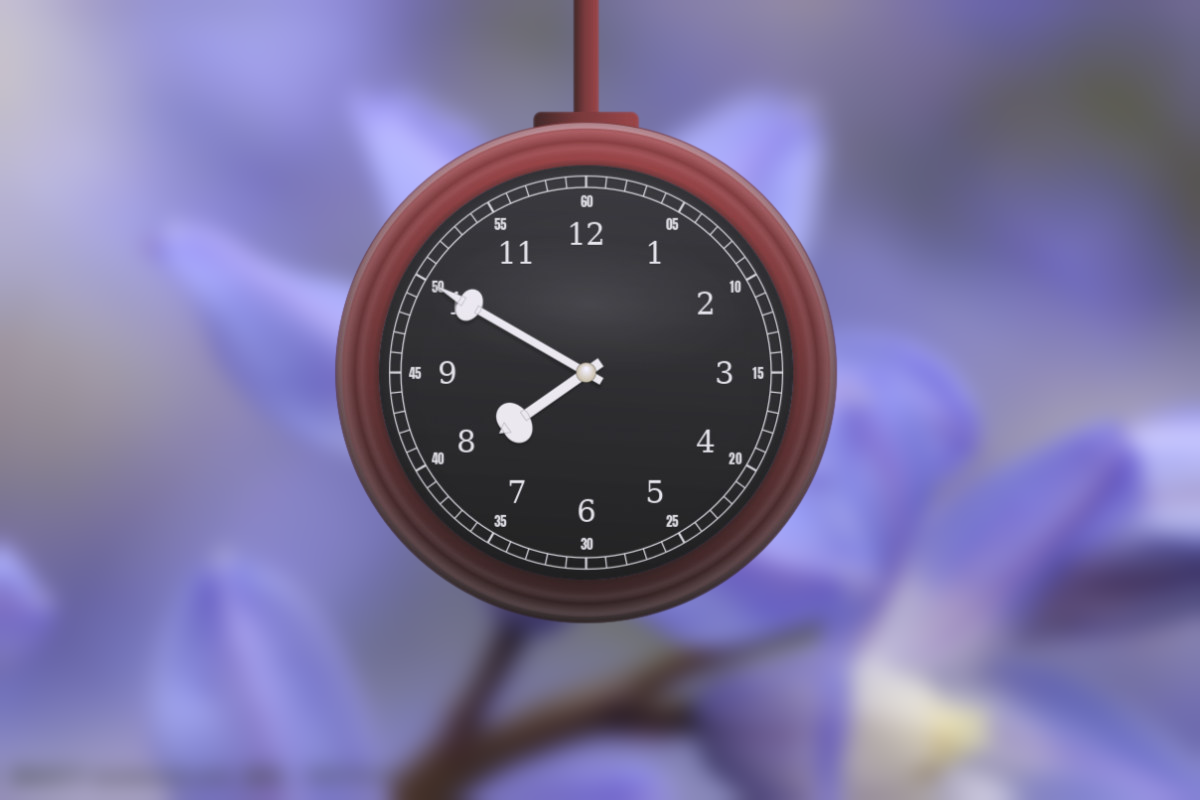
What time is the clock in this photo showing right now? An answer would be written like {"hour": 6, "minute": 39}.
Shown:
{"hour": 7, "minute": 50}
